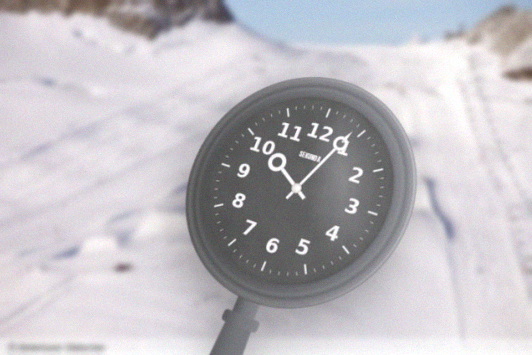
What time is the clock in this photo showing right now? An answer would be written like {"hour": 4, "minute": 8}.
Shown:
{"hour": 10, "minute": 4}
